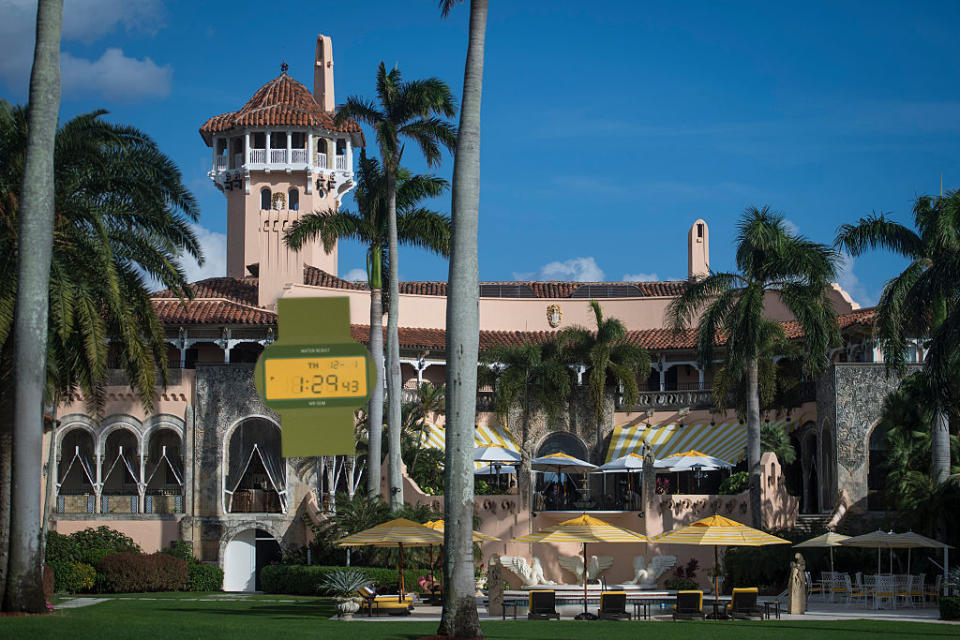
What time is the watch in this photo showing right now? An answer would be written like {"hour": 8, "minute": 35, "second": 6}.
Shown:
{"hour": 1, "minute": 29, "second": 43}
